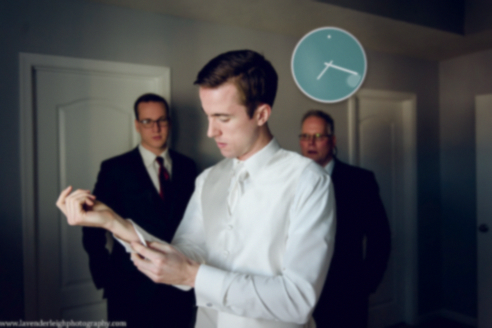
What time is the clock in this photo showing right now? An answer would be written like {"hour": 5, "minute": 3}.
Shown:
{"hour": 7, "minute": 18}
